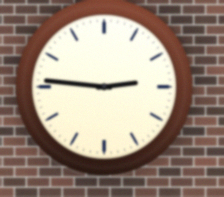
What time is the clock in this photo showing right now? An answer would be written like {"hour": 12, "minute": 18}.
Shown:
{"hour": 2, "minute": 46}
